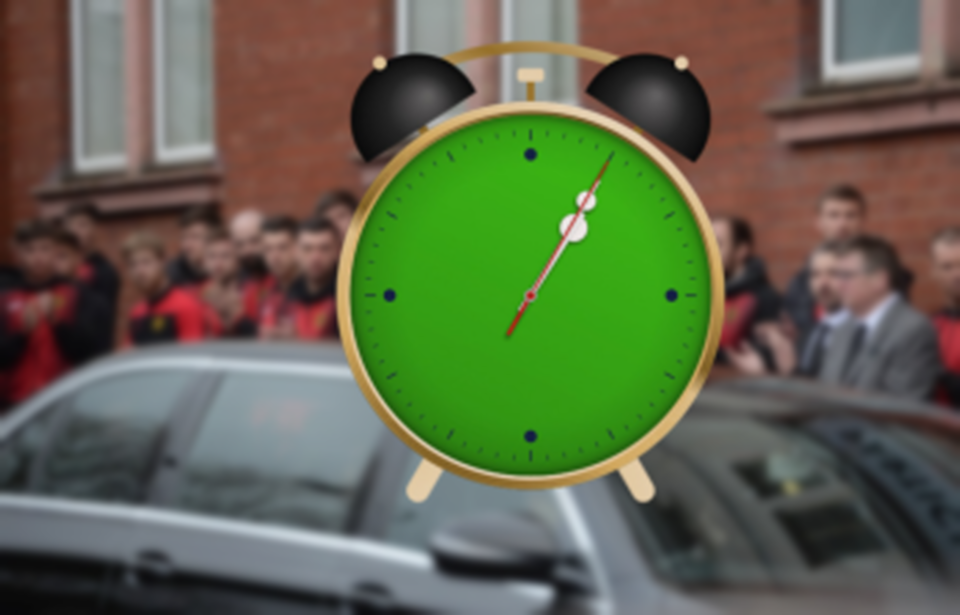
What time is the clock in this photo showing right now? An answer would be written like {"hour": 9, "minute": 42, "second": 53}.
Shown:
{"hour": 1, "minute": 5, "second": 5}
